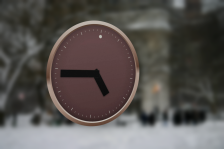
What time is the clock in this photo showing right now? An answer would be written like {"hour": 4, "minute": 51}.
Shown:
{"hour": 4, "minute": 44}
